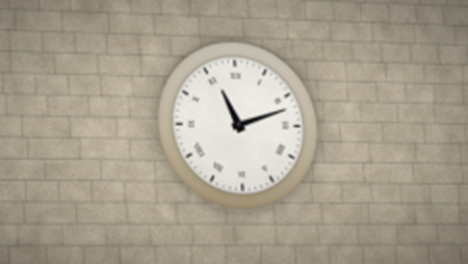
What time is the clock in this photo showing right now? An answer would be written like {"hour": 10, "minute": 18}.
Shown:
{"hour": 11, "minute": 12}
